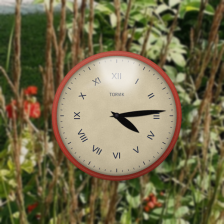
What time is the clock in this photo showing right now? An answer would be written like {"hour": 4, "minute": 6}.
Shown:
{"hour": 4, "minute": 14}
